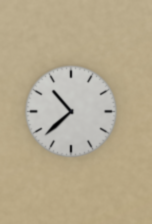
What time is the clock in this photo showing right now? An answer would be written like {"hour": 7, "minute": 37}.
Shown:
{"hour": 10, "minute": 38}
